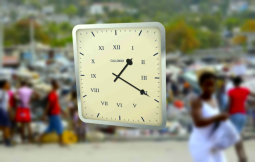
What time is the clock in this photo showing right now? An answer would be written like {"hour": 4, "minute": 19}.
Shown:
{"hour": 1, "minute": 20}
